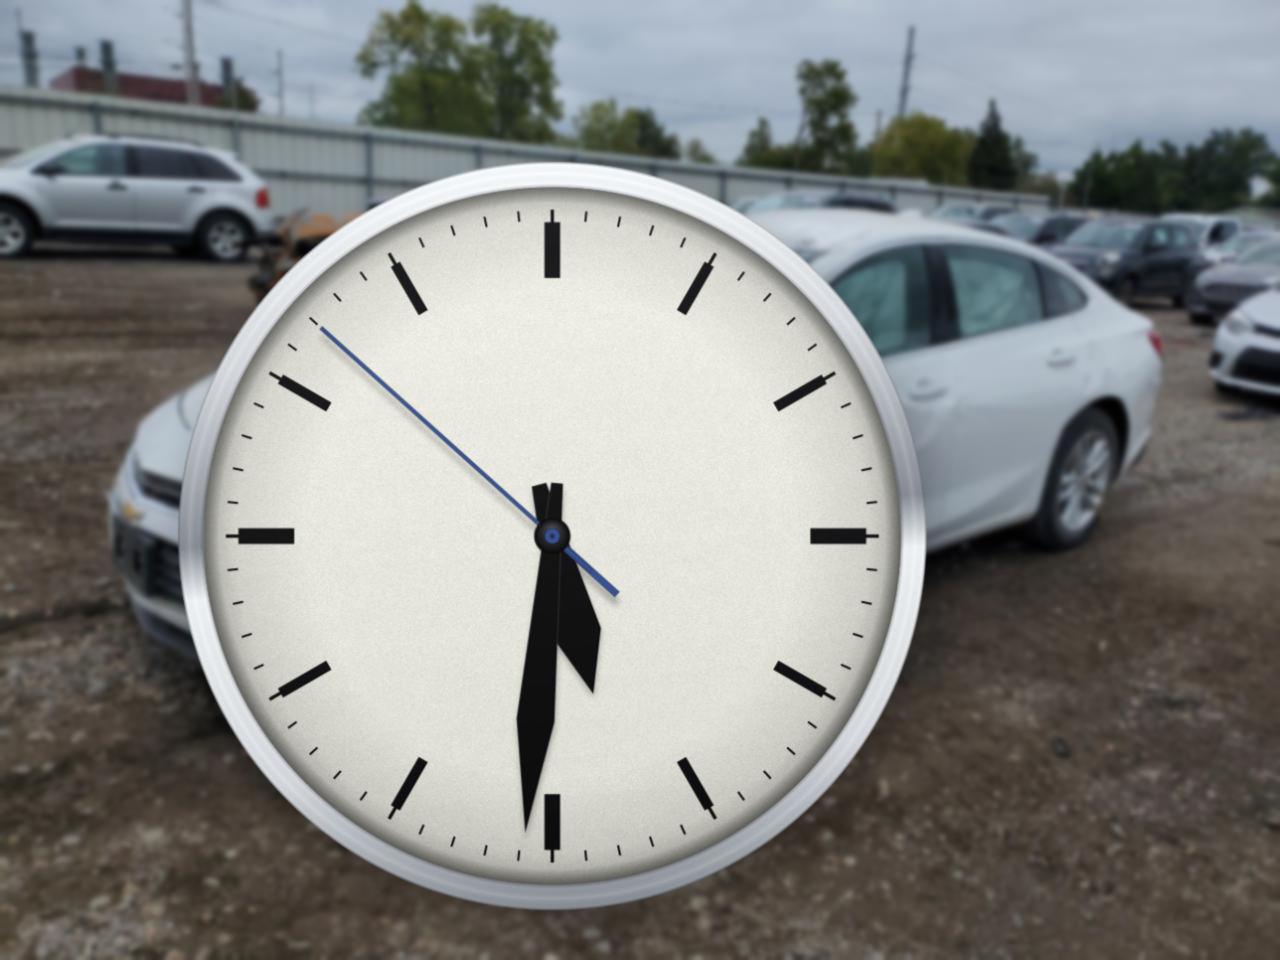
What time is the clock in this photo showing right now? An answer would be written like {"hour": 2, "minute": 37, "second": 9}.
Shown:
{"hour": 5, "minute": 30, "second": 52}
